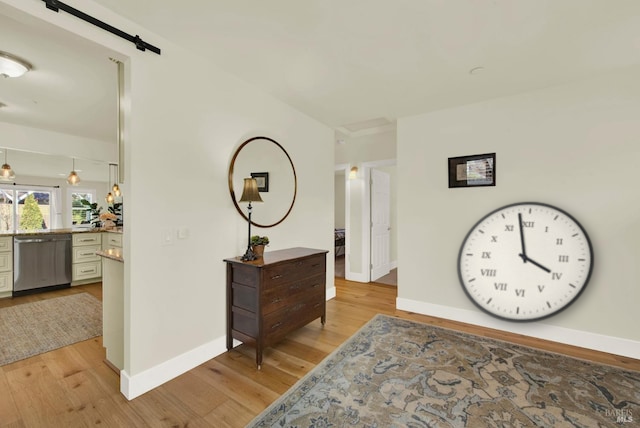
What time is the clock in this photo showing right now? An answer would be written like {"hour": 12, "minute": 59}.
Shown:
{"hour": 3, "minute": 58}
